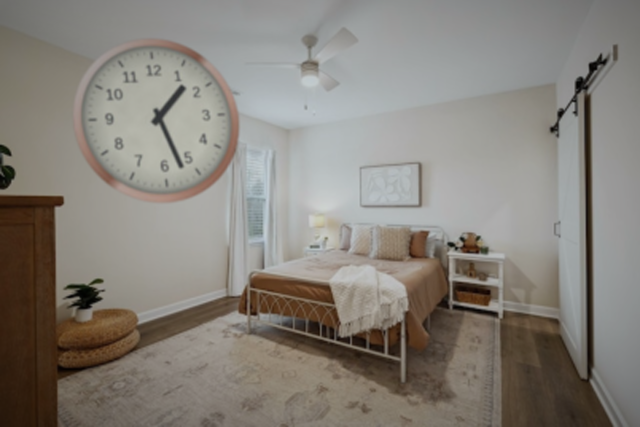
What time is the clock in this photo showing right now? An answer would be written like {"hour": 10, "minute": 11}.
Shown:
{"hour": 1, "minute": 27}
